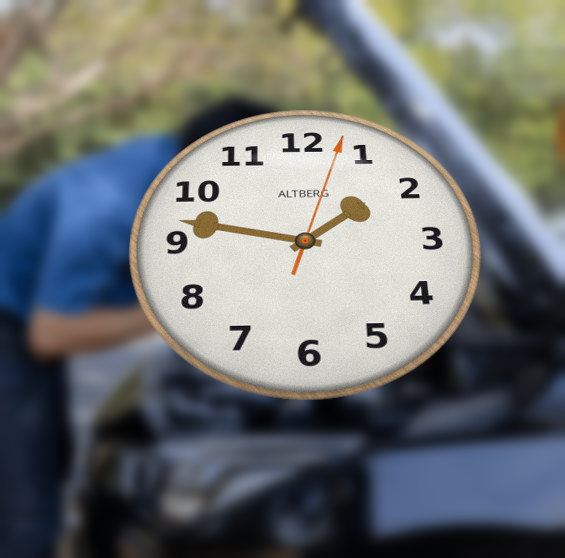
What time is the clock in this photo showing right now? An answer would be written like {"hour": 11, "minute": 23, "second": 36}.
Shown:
{"hour": 1, "minute": 47, "second": 3}
